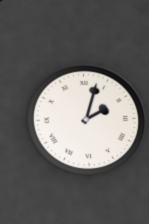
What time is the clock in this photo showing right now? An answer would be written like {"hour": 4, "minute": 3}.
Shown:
{"hour": 2, "minute": 3}
